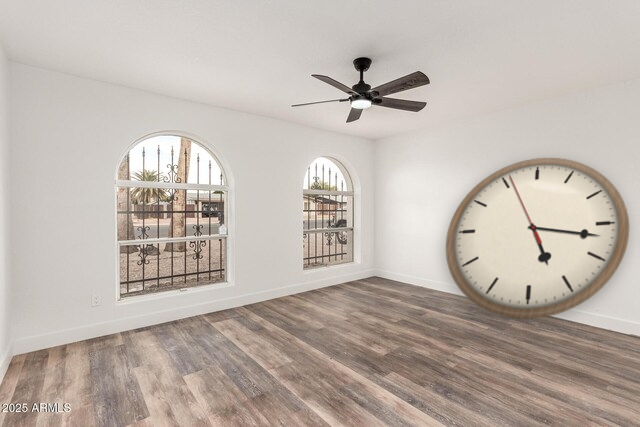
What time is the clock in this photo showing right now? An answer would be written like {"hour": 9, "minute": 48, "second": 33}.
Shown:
{"hour": 5, "minute": 16, "second": 56}
